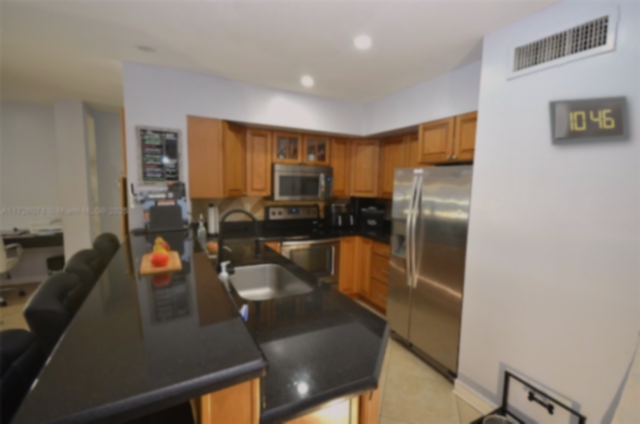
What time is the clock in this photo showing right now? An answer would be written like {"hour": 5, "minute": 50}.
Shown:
{"hour": 10, "minute": 46}
